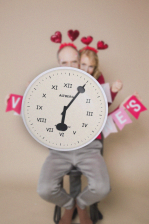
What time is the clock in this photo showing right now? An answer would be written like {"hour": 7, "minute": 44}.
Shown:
{"hour": 6, "minute": 5}
